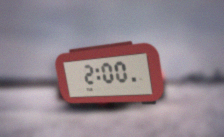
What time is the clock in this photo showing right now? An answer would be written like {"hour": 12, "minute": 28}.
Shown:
{"hour": 2, "minute": 0}
